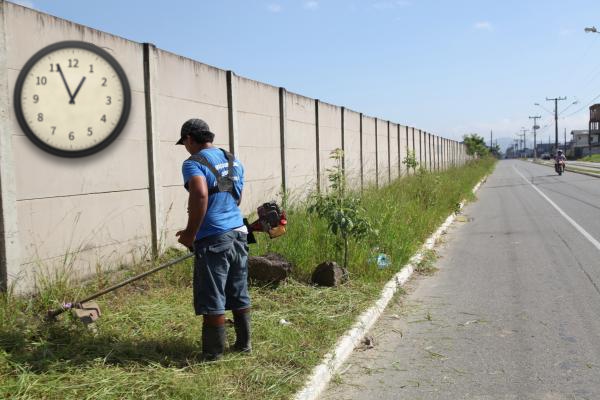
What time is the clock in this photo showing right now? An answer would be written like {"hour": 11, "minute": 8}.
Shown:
{"hour": 12, "minute": 56}
